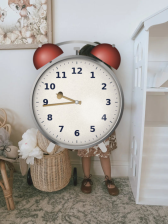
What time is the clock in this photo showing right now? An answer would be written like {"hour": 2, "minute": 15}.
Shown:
{"hour": 9, "minute": 44}
